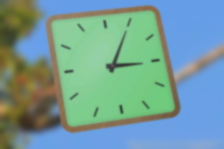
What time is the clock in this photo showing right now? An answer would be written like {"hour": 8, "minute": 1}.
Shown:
{"hour": 3, "minute": 5}
